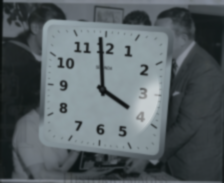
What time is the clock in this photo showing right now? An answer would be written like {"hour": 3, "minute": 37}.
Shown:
{"hour": 3, "minute": 59}
